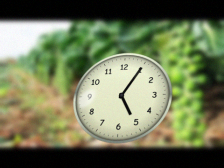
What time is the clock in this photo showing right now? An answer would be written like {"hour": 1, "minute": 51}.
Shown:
{"hour": 5, "minute": 5}
